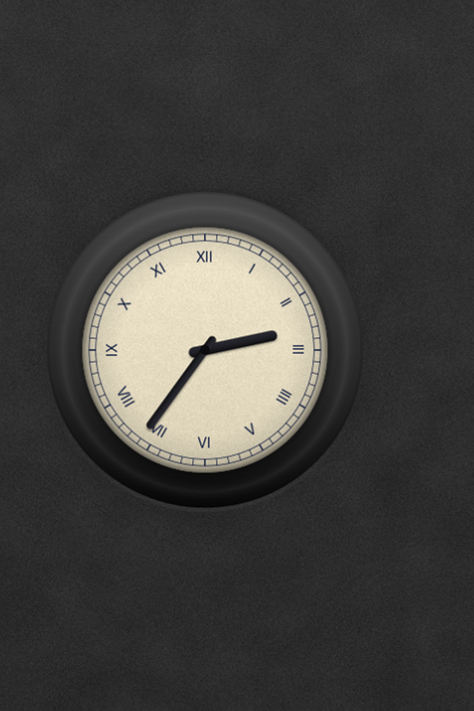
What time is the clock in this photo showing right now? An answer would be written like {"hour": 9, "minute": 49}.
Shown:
{"hour": 2, "minute": 36}
